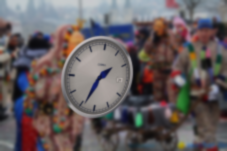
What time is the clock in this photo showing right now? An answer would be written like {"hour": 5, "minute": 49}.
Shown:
{"hour": 1, "minute": 34}
